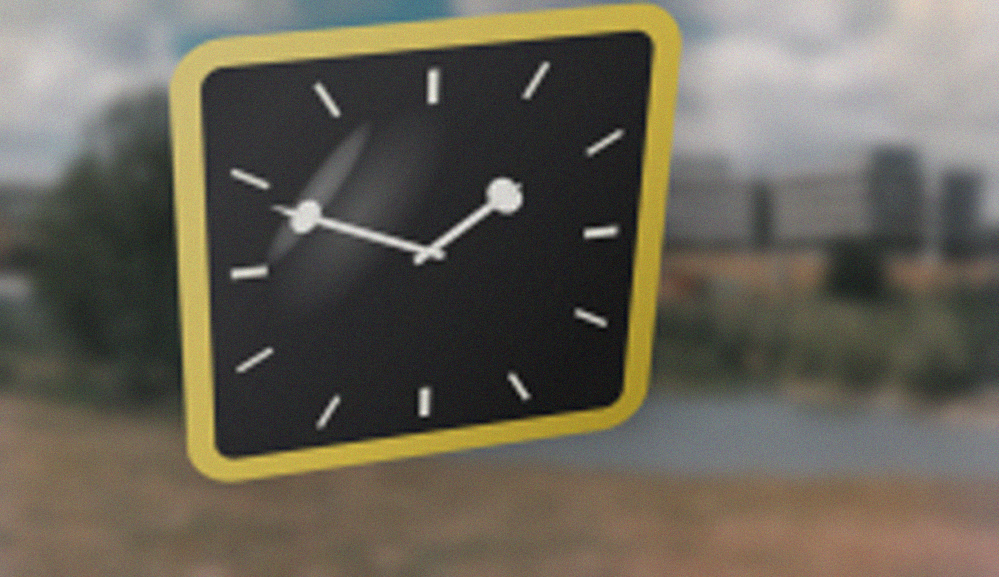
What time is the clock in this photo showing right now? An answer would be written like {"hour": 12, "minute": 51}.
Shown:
{"hour": 1, "minute": 49}
